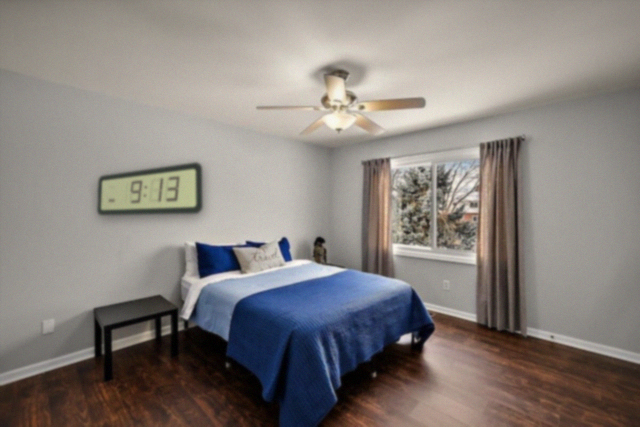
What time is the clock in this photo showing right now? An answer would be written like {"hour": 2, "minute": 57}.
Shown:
{"hour": 9, "minute": 13}
